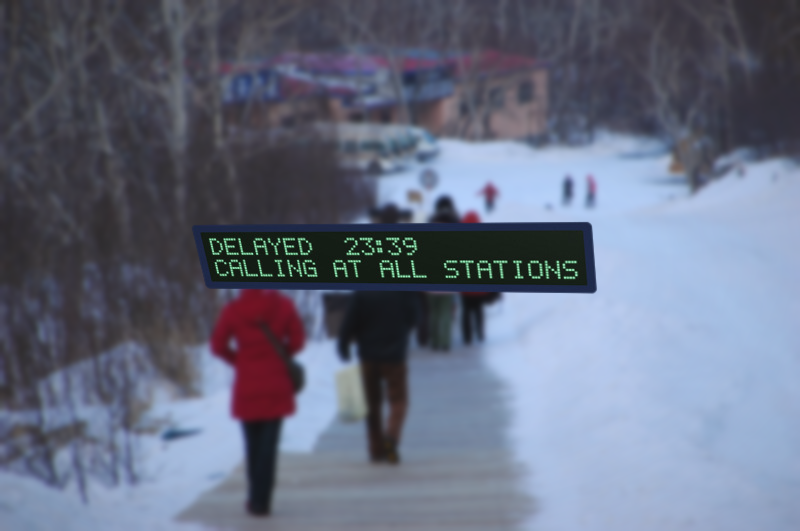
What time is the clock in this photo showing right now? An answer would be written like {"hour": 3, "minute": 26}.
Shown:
{"hour": 23, "minute": 39}
